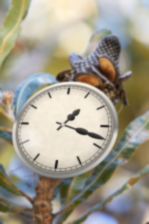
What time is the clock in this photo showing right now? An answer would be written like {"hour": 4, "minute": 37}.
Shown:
{"hour": 1, "minute": 18}
